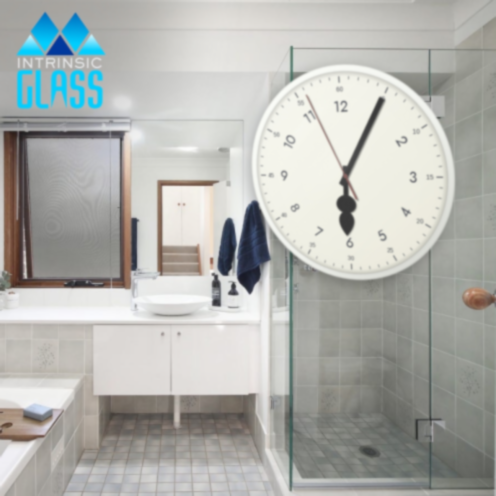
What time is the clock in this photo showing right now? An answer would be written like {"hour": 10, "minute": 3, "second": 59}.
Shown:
{"hour": 6, "minute": 4, "second": 56}
